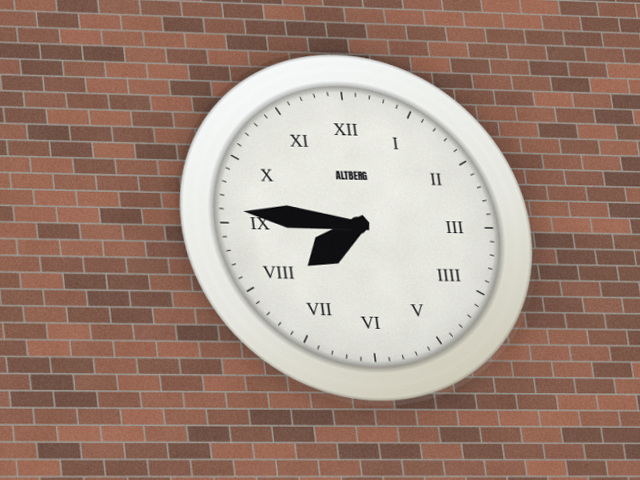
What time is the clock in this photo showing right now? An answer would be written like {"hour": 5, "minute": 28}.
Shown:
{"hour": 7, "minute": 46}
